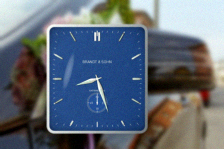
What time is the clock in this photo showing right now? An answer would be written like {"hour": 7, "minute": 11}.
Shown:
{"hour": 8, "minute": 27}
